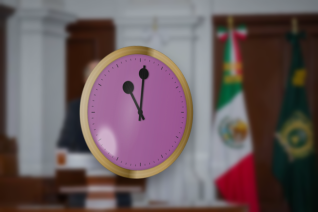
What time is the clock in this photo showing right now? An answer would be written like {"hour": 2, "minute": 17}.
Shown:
{"hour": 11, "minute": 1}
